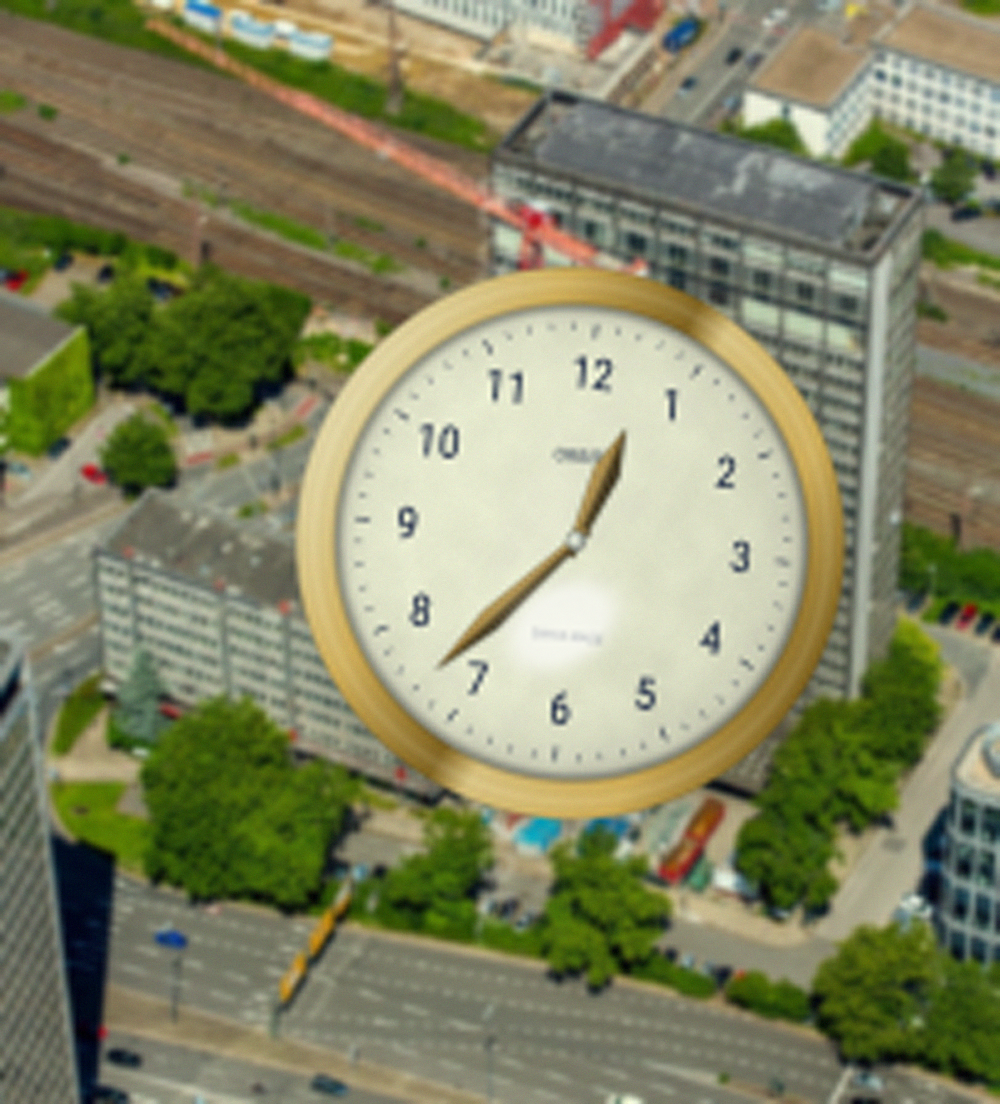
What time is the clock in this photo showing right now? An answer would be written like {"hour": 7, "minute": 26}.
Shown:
{"hour": 12, "minute": 37}
